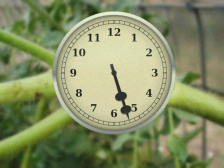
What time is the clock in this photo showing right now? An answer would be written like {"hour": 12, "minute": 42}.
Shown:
{"hour": 5, "minute": 27}
